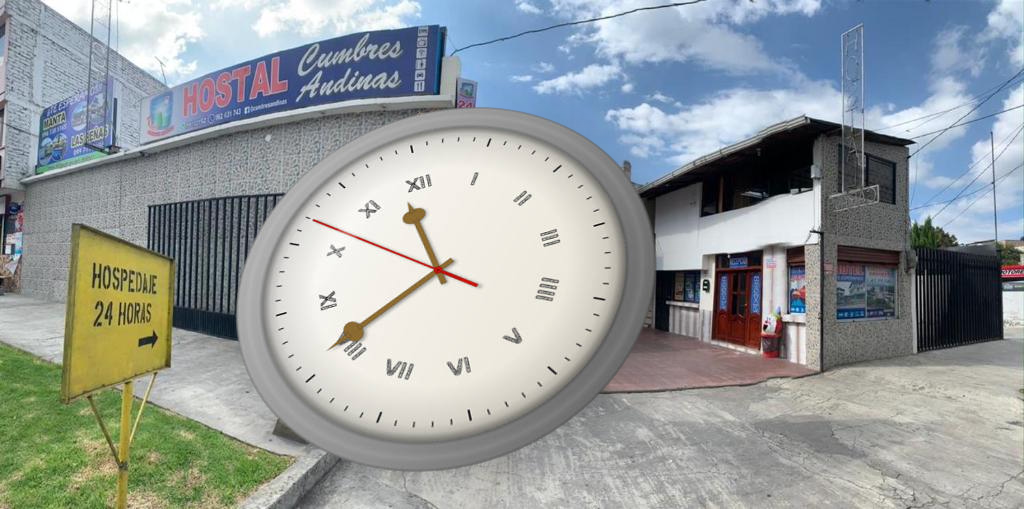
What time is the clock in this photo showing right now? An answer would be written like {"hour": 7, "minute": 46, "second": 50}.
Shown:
{"hour": 11, "minute": 40, "second": 52}
